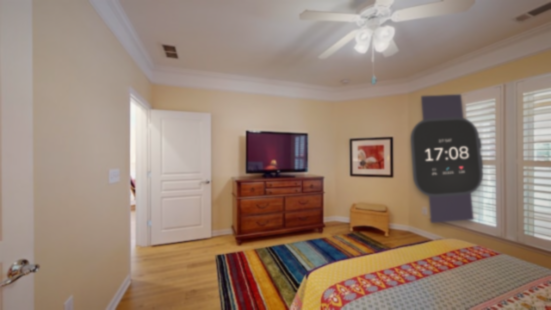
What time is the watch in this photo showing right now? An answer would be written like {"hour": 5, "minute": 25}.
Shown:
{"hour": 17, "minute": 8}
